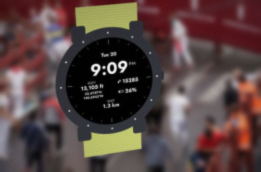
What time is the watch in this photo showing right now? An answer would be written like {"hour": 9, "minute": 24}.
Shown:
{"hour": 9, "minute": 9}
